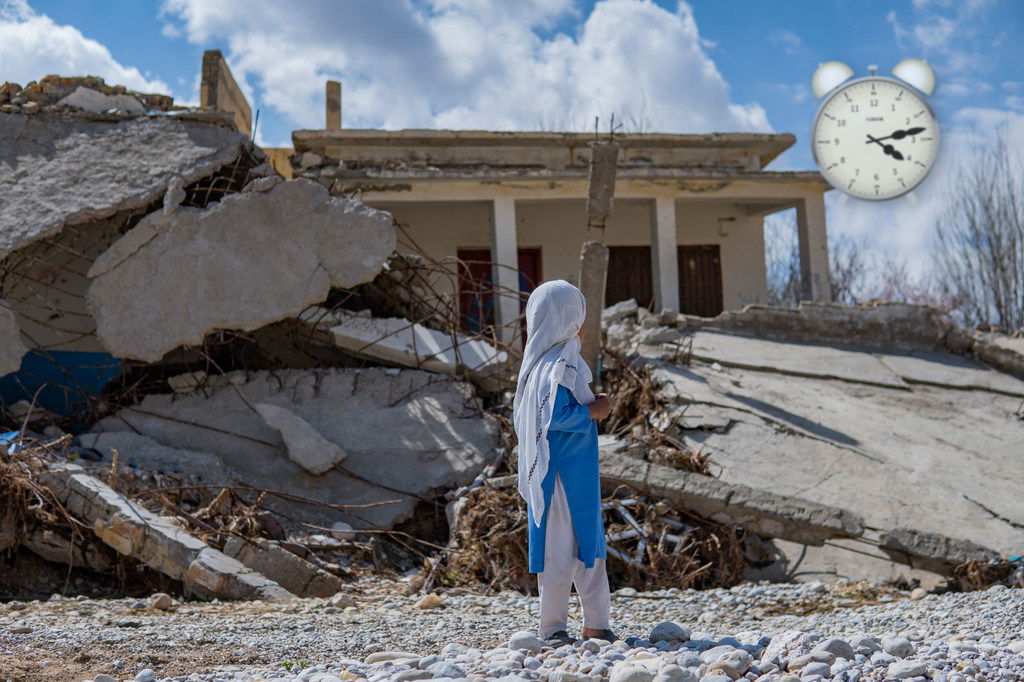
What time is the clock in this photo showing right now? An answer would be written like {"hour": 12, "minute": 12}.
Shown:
{"hour": 4, "minute": 13}
